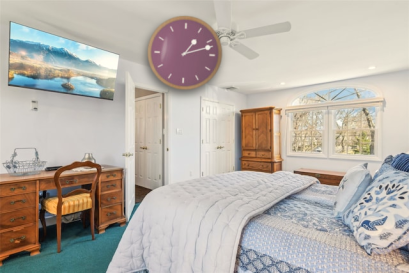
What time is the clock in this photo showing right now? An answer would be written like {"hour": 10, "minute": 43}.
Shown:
{"hour": 1, "minute": 12}
